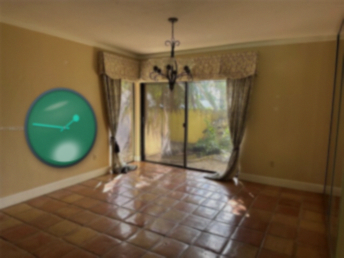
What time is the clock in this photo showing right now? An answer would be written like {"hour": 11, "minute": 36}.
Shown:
{"hour": 1, "minute": 46}
